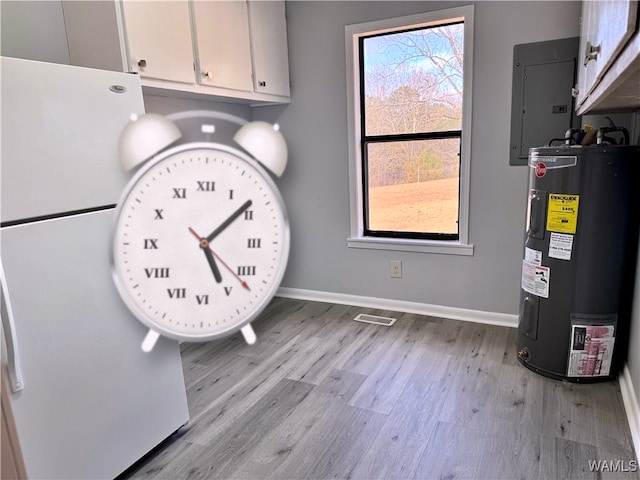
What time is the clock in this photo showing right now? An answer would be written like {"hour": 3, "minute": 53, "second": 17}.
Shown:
{"hour": 5, "minute": 8, "second": 22}
